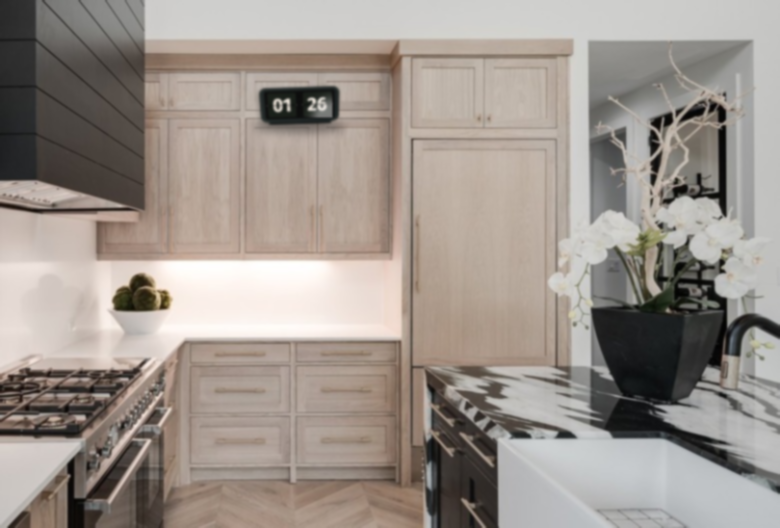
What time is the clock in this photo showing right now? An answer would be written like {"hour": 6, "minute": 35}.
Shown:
{"hour": 1, "minute": 26}
